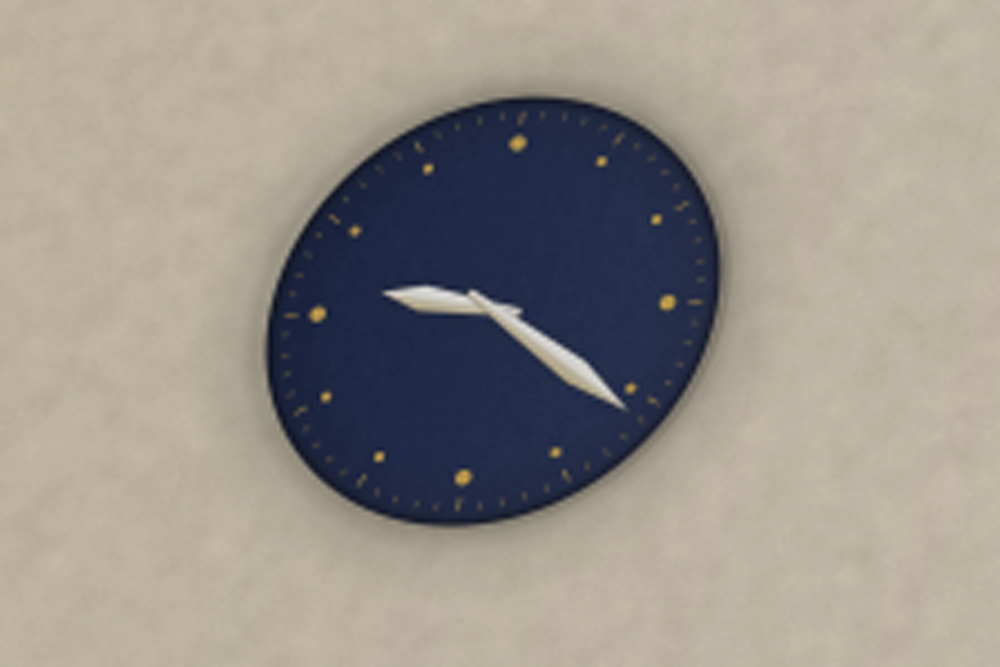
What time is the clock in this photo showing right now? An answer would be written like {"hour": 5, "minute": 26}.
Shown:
{"hour": 9, "minute": 21}
